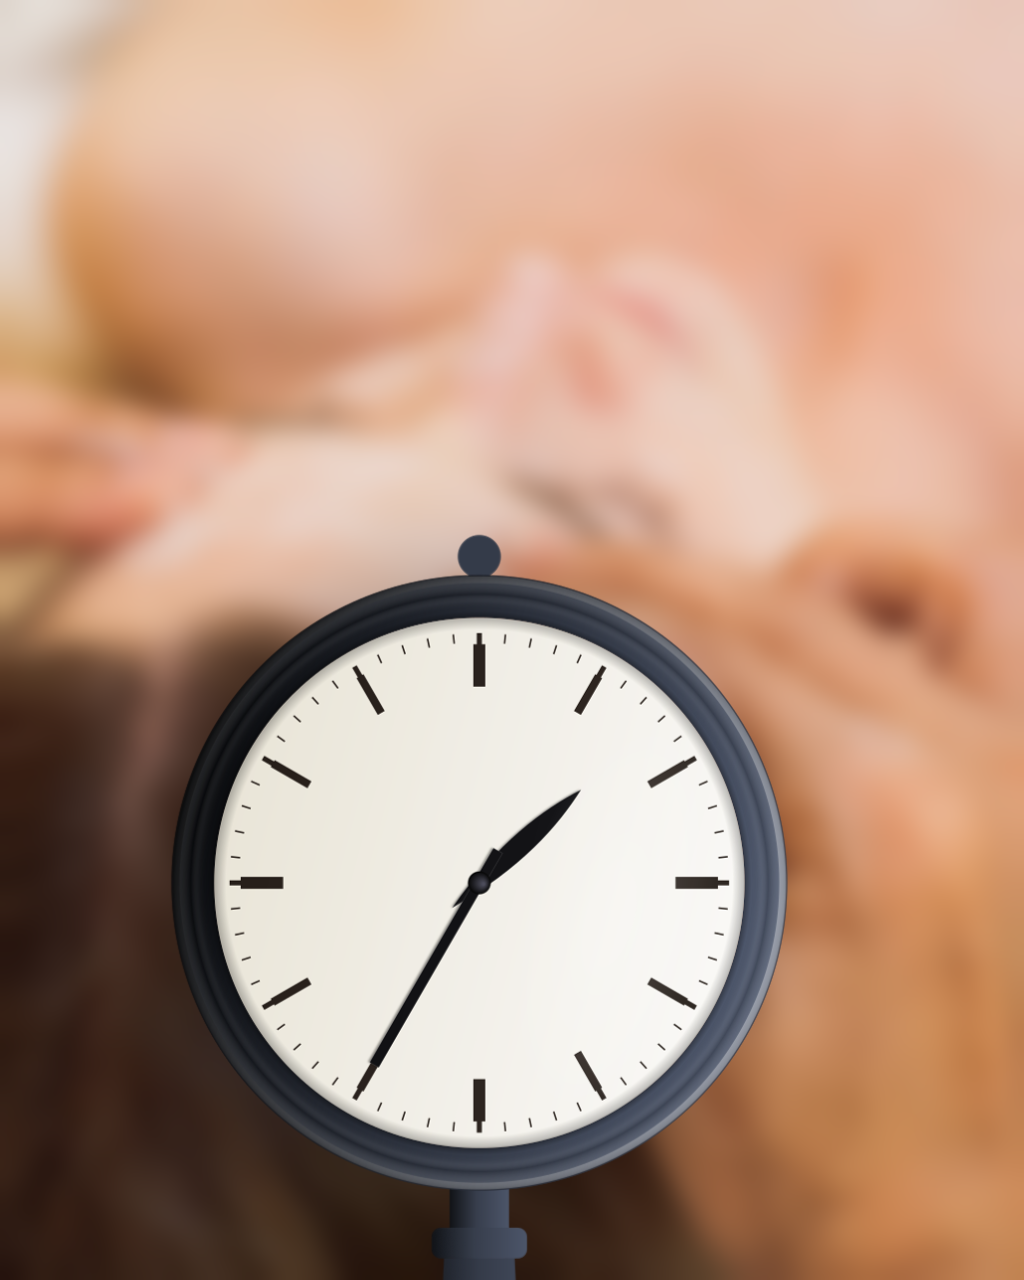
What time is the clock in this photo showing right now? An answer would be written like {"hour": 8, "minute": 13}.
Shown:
{"hour": 1, "minute": 35}
